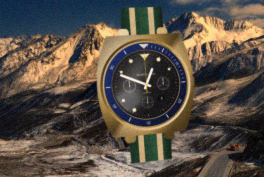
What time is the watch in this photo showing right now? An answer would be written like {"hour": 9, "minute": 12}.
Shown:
{"hour": 12, "minute": 49}
